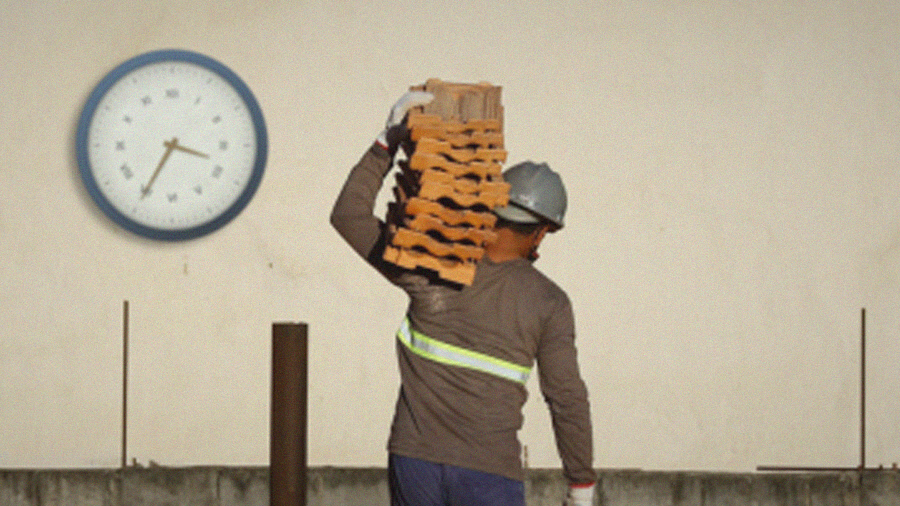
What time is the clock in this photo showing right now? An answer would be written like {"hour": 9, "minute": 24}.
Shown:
{"hour": 3, "minute": 35}
